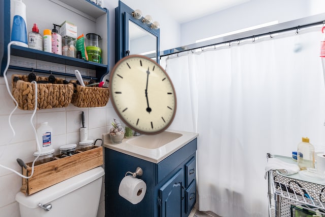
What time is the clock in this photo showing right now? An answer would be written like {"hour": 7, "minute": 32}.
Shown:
{"hour": 6, "minute": 3}
